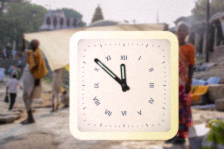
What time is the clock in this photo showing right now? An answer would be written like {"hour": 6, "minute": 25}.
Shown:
{"hour": 11, "minute": 52}
